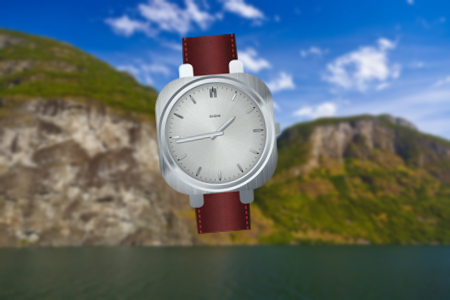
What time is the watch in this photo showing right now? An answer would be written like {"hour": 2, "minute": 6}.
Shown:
{"hour": 1, "minute": 44}
